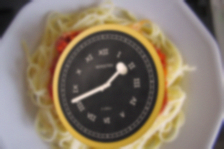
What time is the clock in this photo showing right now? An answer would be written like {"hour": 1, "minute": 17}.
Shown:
{"hour": 1, "minute": 42}
